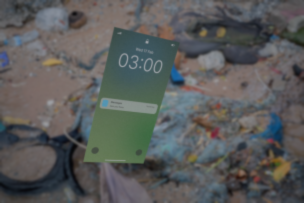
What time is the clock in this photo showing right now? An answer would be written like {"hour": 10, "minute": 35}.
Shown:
{"hour": 3, "minute": 0}
